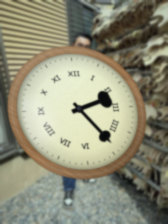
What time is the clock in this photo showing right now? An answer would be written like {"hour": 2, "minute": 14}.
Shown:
{"hour": 2, "minute": 24}
